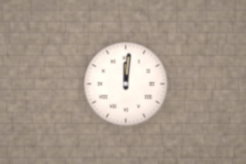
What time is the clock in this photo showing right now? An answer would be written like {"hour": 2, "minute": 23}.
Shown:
{"hour": 12, "minute": 1}
